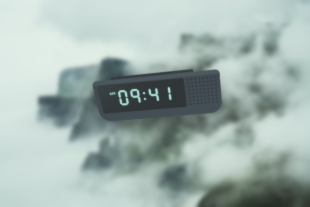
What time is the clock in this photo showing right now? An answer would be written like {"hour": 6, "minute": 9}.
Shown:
{"hour": 9, "minute": 41}
